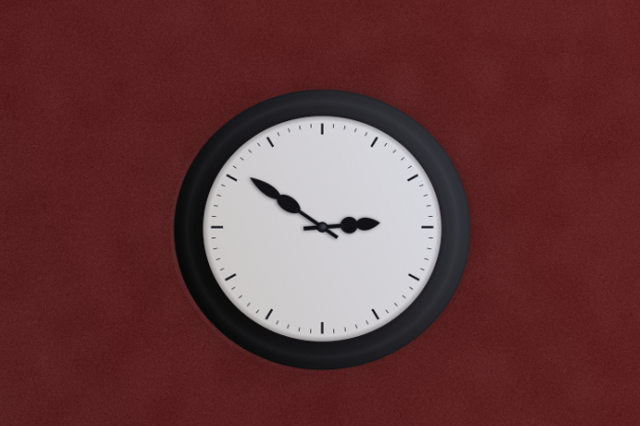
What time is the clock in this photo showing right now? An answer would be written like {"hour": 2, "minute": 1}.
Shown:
{"hour": 2, "minute": 51}
